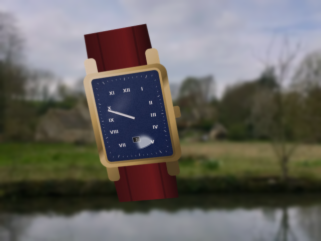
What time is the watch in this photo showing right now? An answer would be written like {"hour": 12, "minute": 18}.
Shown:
{"hour": 9, "minute": 49}
